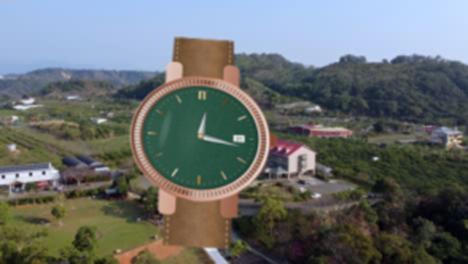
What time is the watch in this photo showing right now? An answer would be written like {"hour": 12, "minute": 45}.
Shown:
{"hour": 12, "minute": 17}
